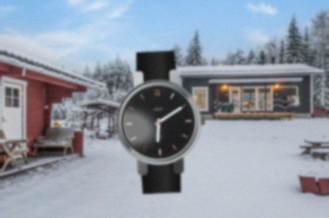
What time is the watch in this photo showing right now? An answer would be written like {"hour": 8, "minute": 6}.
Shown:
{"hour": 6, "minute": 10}
